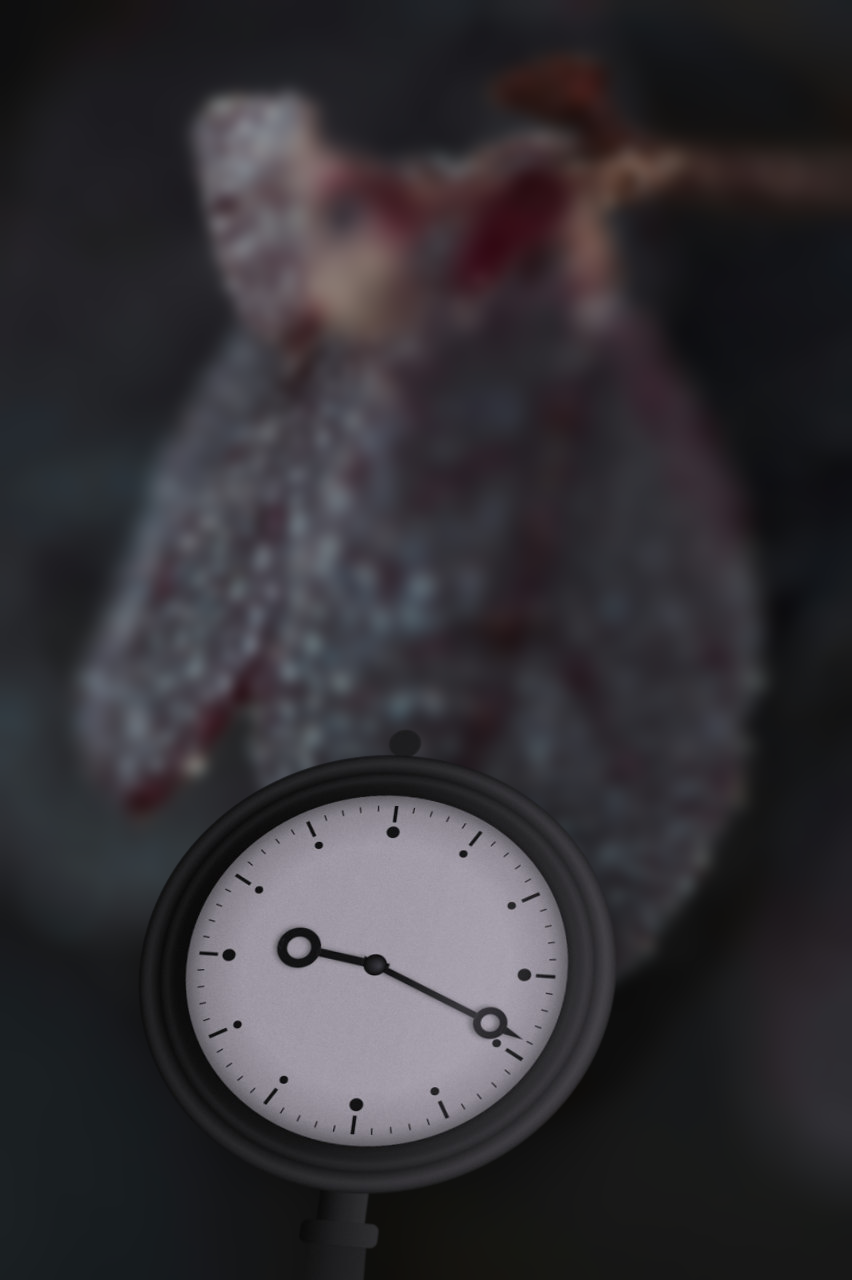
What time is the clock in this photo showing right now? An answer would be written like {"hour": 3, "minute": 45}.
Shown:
{"hour": 9, "minute": 19}
